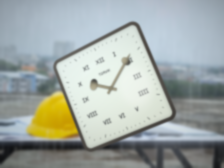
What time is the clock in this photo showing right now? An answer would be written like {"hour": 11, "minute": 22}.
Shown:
{"hour": 10, "minute": 9}
